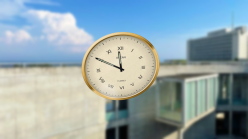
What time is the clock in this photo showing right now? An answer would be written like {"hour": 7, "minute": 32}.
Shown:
{"hour": 11, "minute": 50}
